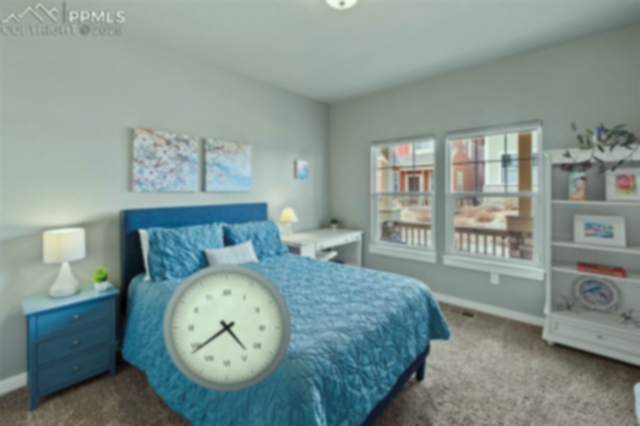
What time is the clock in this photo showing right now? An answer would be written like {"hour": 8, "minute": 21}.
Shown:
{"hour": 4, "minute": 39}
